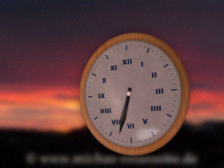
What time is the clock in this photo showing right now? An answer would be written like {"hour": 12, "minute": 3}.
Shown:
{"hour": 6, "minute": 33}
